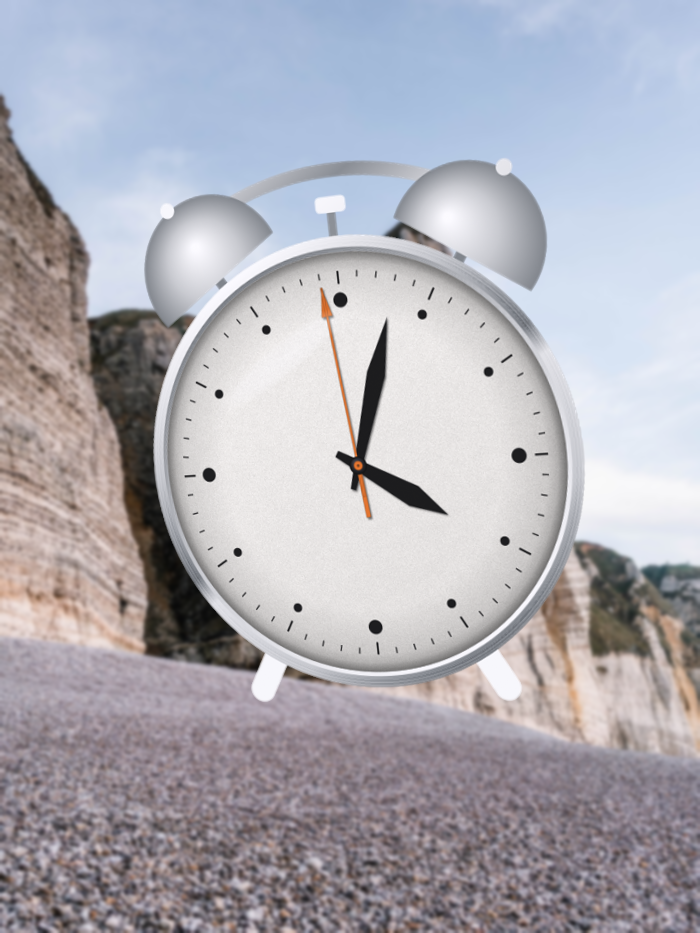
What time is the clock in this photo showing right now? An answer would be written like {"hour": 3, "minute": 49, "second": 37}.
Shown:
{"hour": 4, "minute": 2, "second": 59}
